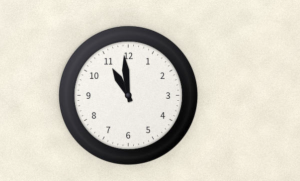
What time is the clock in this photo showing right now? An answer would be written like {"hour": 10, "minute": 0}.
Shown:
{"hour": 10, "minute": 59}
